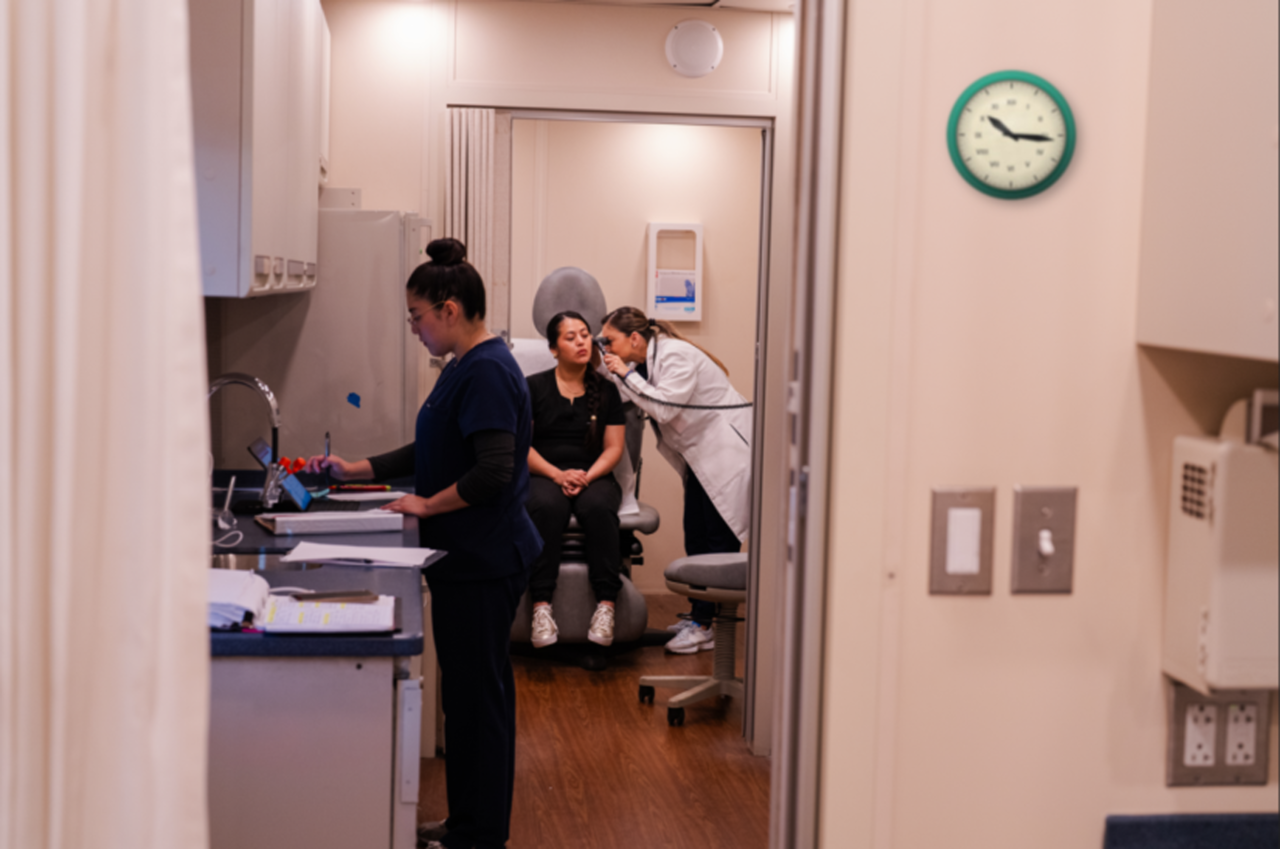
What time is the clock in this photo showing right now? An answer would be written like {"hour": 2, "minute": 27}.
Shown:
{"hour": 10, "minute": 16}
